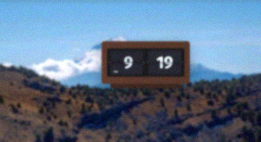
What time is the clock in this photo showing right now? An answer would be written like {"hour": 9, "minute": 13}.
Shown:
{"hour": 9, "minute": 19}
